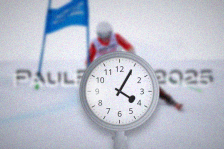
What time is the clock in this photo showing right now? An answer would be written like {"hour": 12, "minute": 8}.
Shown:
{"hour": 4, "minute": 5}
